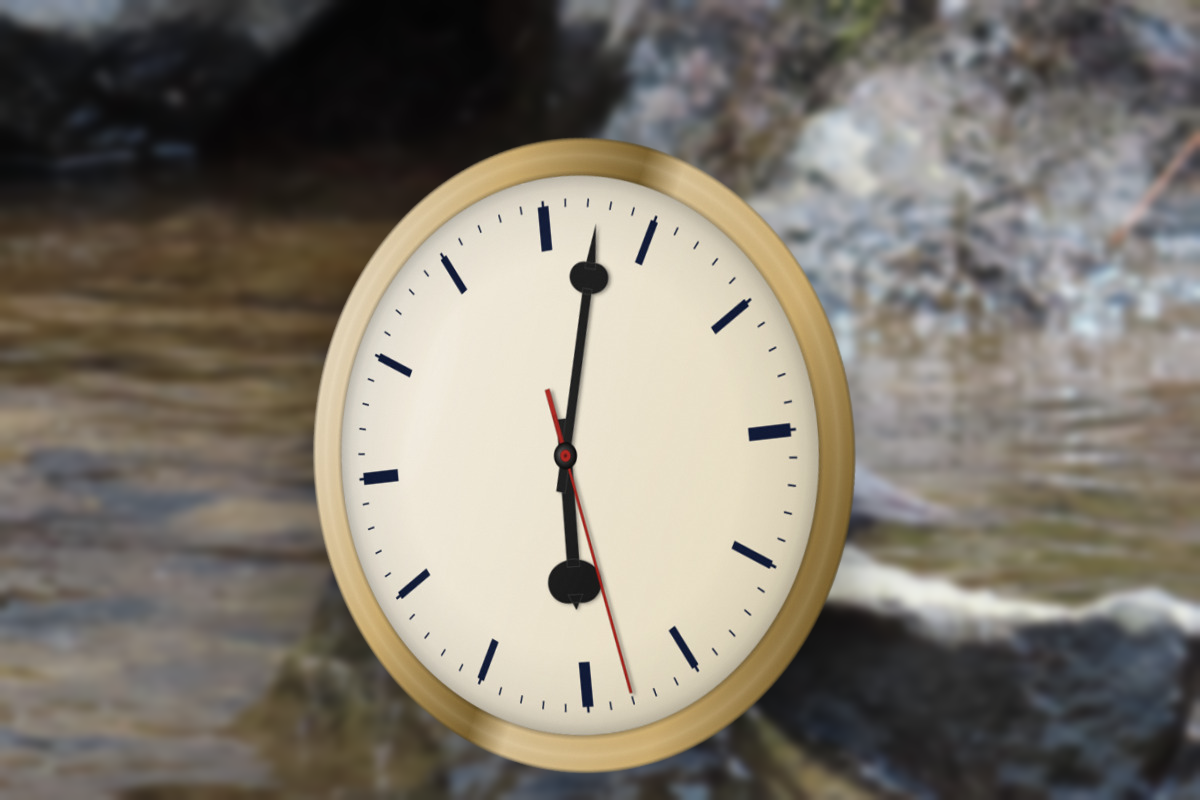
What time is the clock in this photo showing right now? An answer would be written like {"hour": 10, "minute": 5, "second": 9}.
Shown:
{"hour": 6, "minute": 2, "second": 28}
